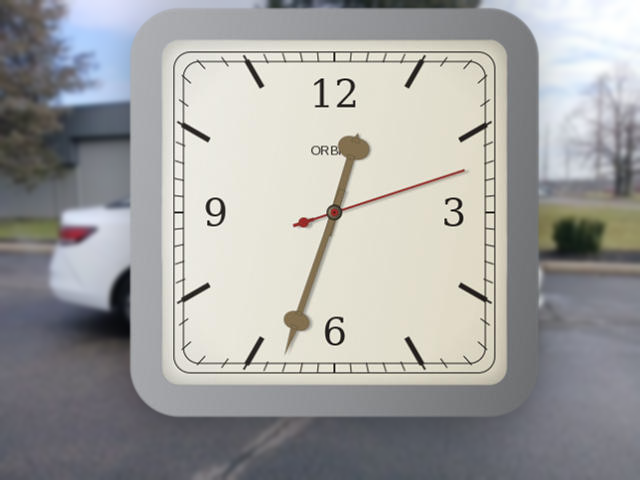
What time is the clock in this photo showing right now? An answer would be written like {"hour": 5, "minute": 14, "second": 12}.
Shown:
{"hour": 12, "minute": 33, "second": 12}
